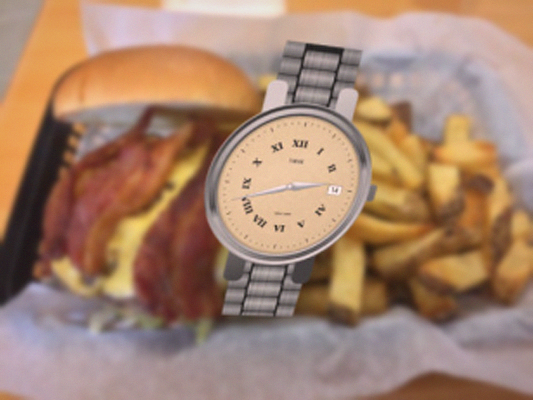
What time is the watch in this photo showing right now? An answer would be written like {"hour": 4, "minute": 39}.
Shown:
{"hour": 2, "minute": 42}
